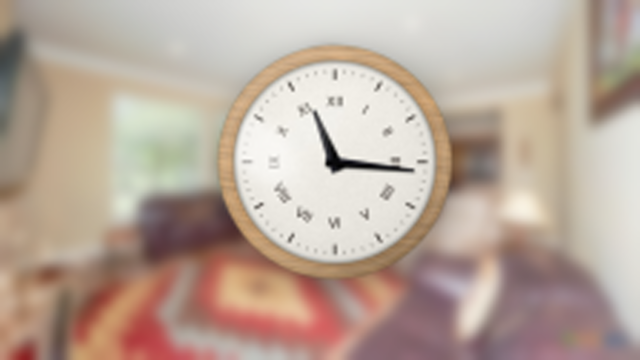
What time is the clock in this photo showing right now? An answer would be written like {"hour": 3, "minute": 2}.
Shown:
{"hour": 11, "minute": 16}
